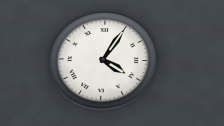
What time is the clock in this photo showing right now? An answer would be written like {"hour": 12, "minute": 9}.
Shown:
{"hour": 4, "minute": 5}
